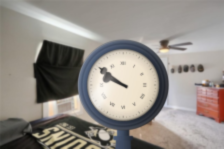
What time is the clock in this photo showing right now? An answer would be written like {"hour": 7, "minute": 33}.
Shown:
{"hour": 9, "minute": 51}
